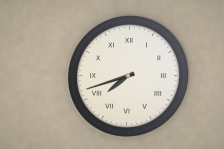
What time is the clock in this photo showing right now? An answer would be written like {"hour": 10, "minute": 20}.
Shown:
{"hour": 7, "minute": 42}
